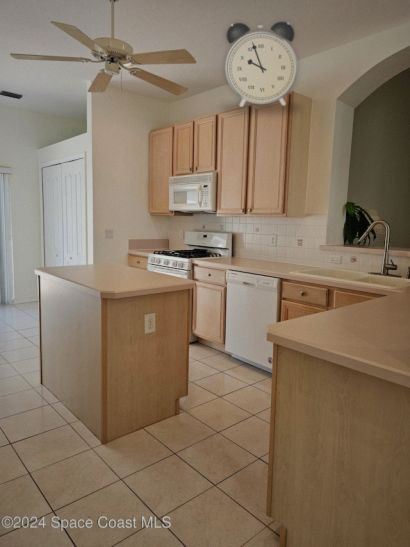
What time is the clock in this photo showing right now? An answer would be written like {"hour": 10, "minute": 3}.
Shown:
{"hour": 9, "minute": 57}
